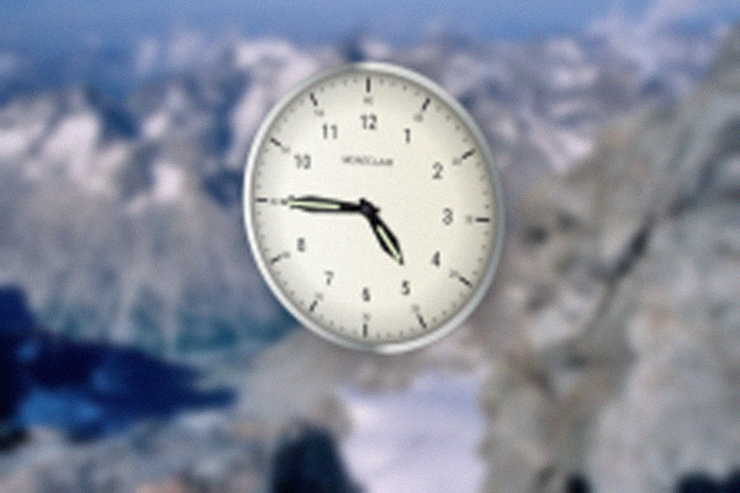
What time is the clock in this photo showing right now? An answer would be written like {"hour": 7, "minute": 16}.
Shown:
{"hour": 4, "minute": 45}
